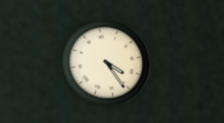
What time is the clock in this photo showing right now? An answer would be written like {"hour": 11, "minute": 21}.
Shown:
{"hour": 4, "minute": 26}
